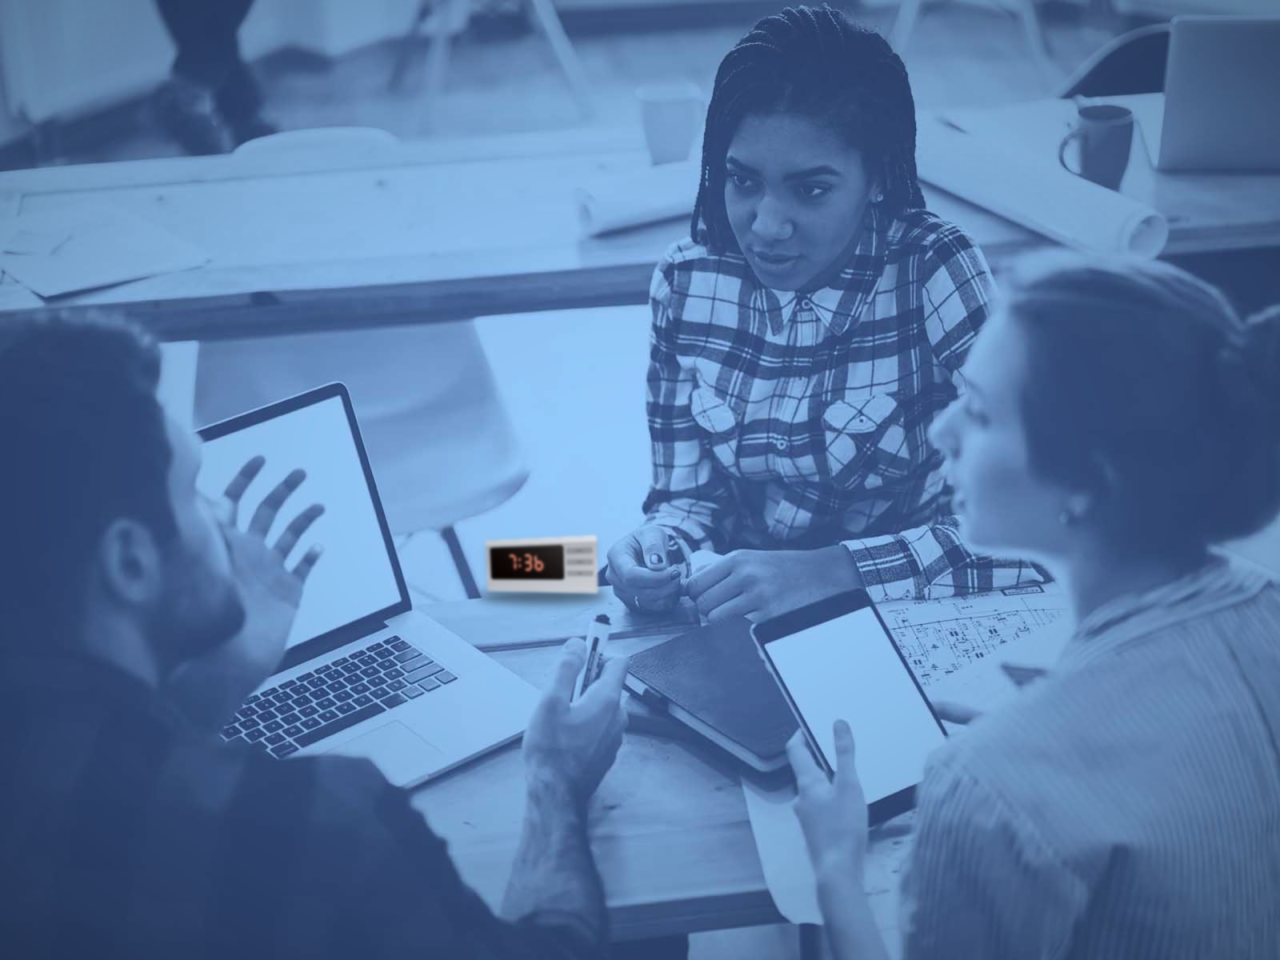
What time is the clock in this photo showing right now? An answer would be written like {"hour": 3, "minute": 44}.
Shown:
{"hour": 7, "minute": 36}
